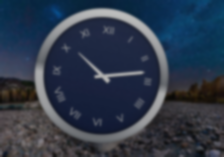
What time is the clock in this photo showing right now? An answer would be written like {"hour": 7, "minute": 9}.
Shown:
{"hour": 10, "minute": 13}
